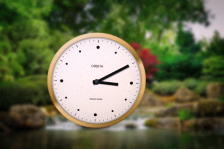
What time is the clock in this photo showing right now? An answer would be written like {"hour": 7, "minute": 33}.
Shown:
{"hour": 3, "minute": 10}
